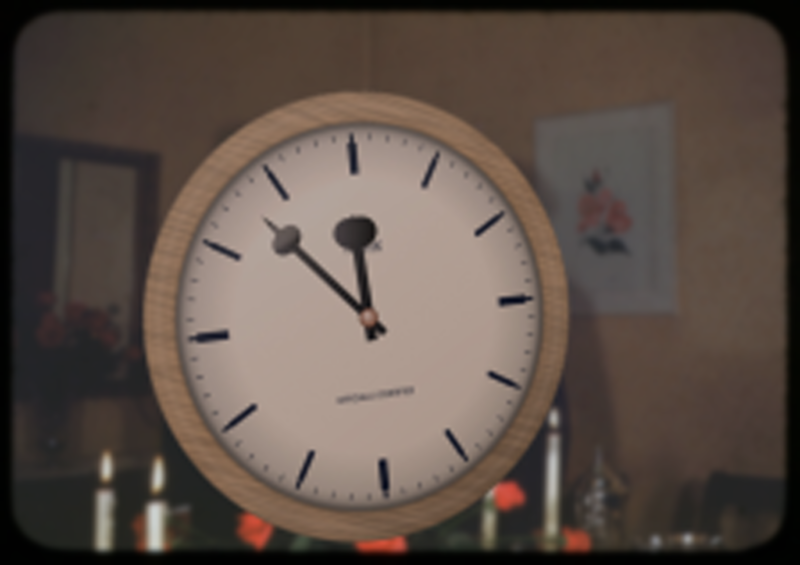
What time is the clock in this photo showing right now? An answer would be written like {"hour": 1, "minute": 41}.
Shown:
{"hour": 11, "minute": 53}
